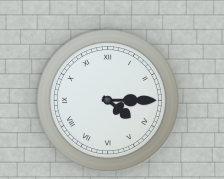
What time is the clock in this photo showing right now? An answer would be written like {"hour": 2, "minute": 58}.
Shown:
{"hour": 4, "minute": 15}
